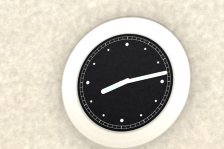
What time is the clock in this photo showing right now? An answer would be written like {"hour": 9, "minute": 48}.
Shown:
{"hour": 8, "minute": 13}
